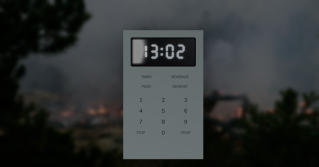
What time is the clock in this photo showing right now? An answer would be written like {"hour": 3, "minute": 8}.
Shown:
{"hour": 13, "minute": 2}
